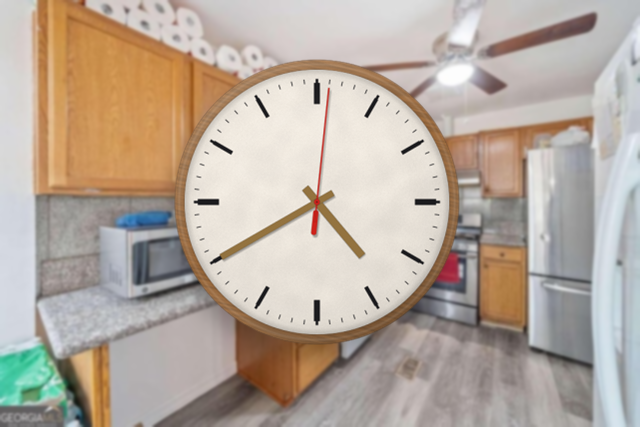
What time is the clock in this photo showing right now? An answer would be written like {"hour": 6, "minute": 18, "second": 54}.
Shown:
{"hour": 4, "minute": 40, "second": 1}
